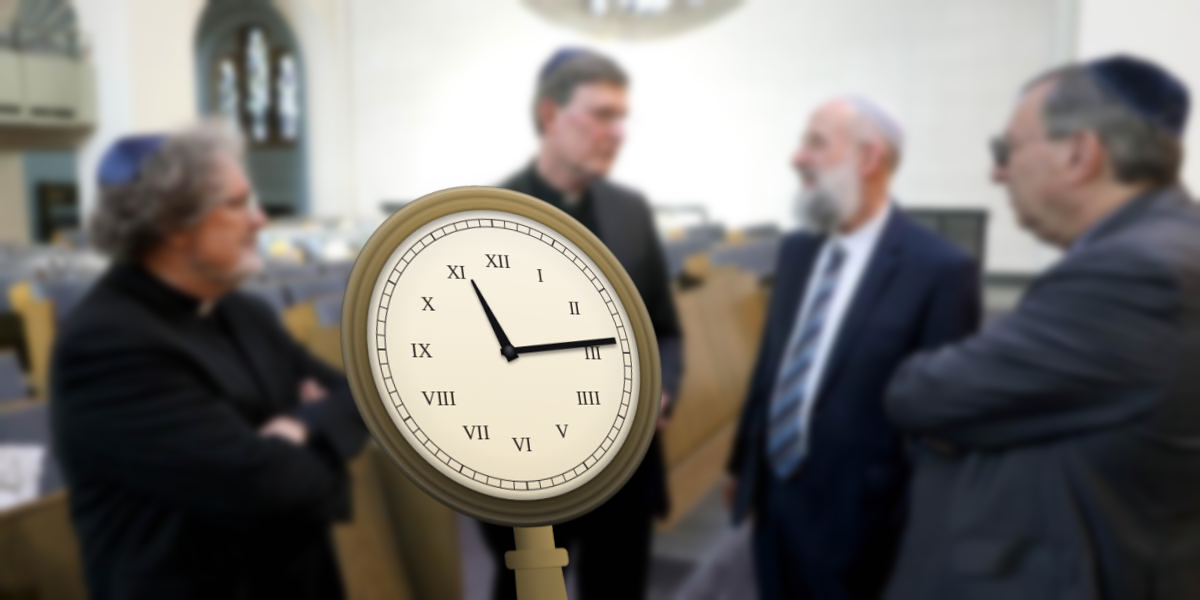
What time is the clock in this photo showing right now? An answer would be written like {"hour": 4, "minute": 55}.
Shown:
{"hour": 11, "minute": 14}
